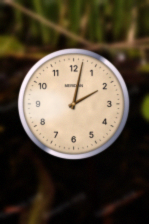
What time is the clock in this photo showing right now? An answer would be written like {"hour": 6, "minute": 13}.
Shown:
{"hour": 2, "minute": 2}
